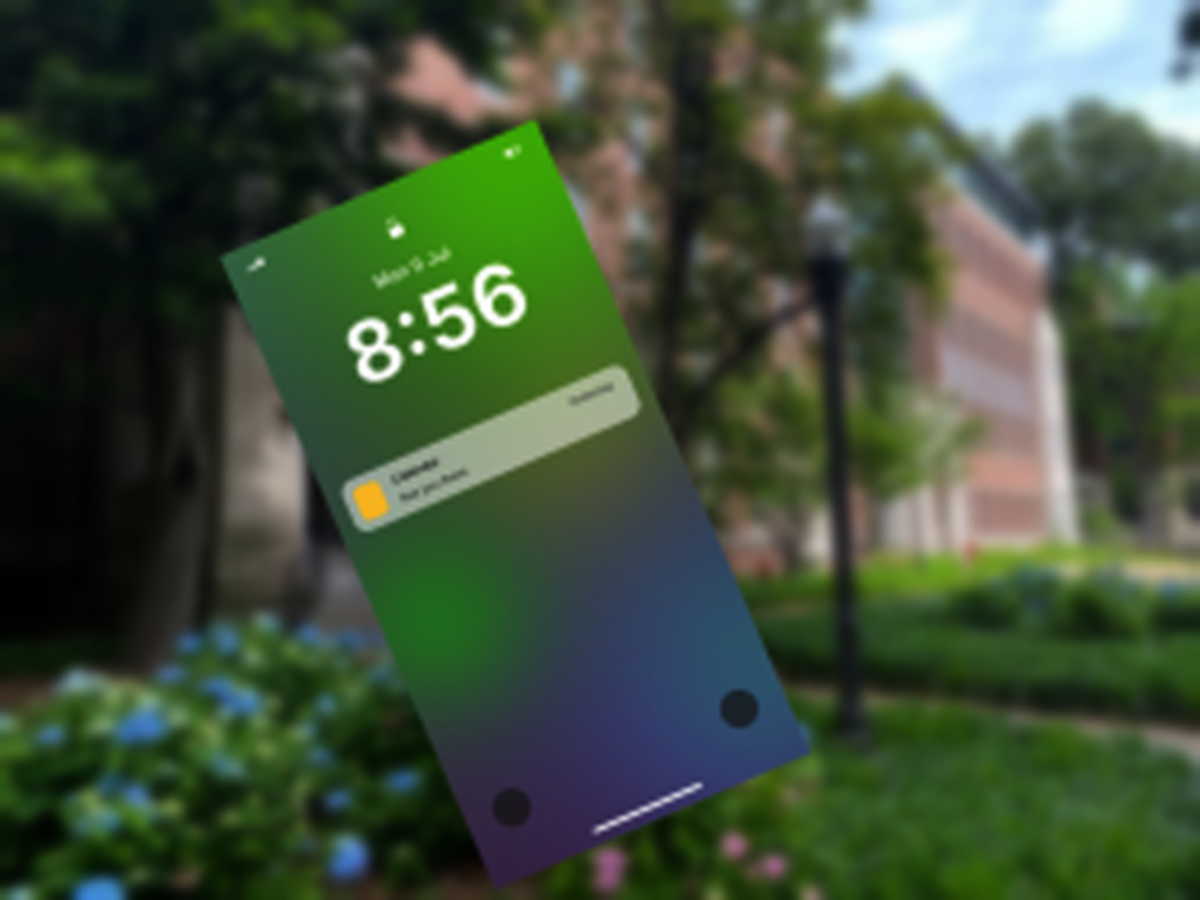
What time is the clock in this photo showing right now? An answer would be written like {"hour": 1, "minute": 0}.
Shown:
{"hour": 8, "minute": 56}
